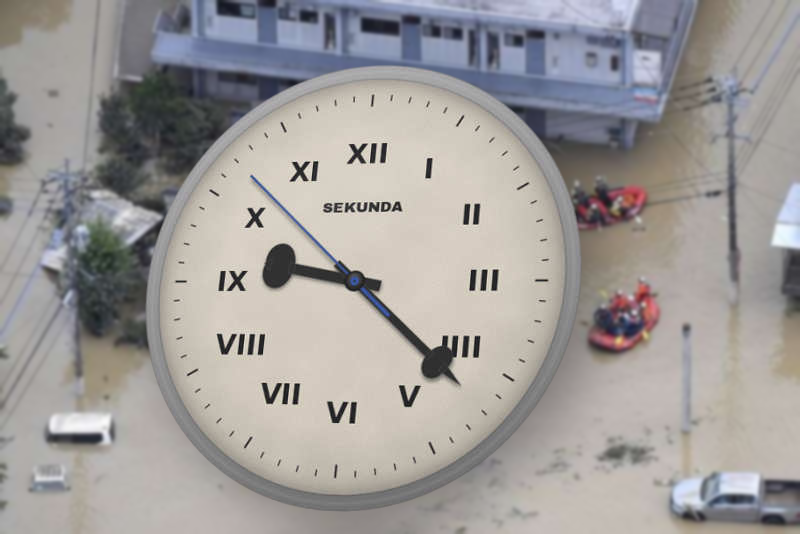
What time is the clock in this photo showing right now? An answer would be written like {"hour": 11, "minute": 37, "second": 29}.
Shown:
{"hour": 9, "minute": 21, "second": 52}
